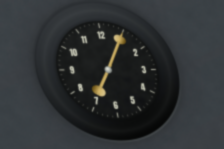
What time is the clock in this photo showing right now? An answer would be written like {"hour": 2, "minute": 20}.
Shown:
{"hour": 7, "minute": 5}
